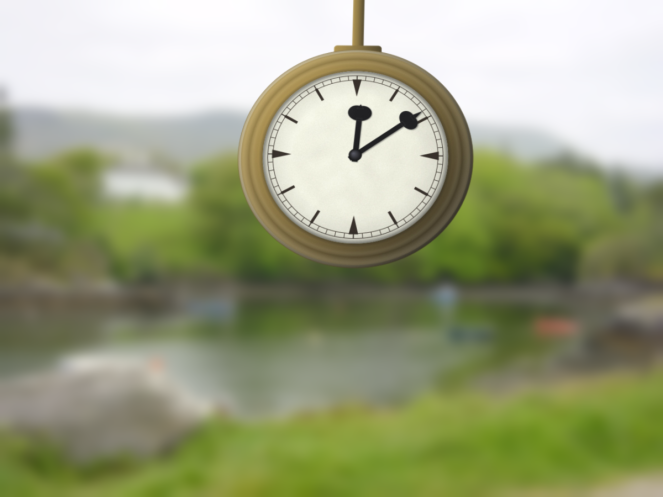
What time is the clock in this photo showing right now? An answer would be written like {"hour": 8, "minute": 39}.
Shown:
{"hour": 12, "minute": 9}
